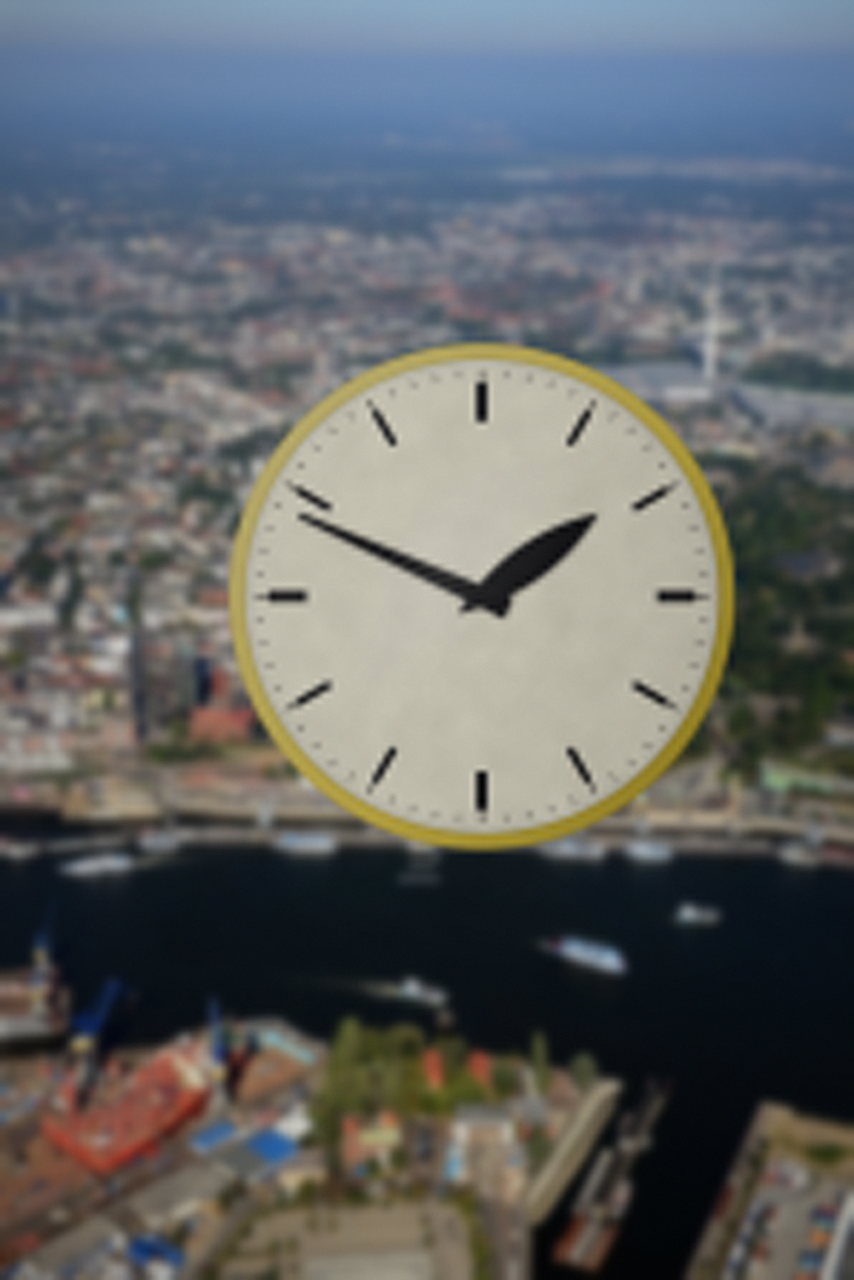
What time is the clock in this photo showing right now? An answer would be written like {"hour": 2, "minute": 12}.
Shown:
{"hour": 1, "minute": 49}
